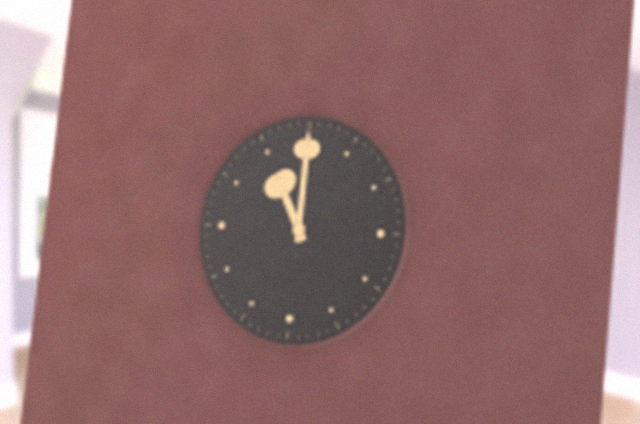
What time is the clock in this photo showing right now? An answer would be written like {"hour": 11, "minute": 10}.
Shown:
{"hour": 11, "minute": 0}
